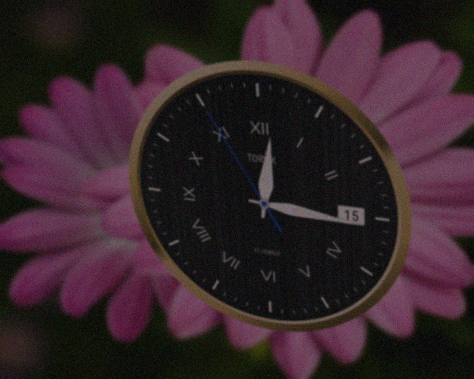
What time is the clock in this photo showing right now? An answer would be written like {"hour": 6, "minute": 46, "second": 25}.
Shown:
{"hour": 12, "minute": 15, "second": 55}
